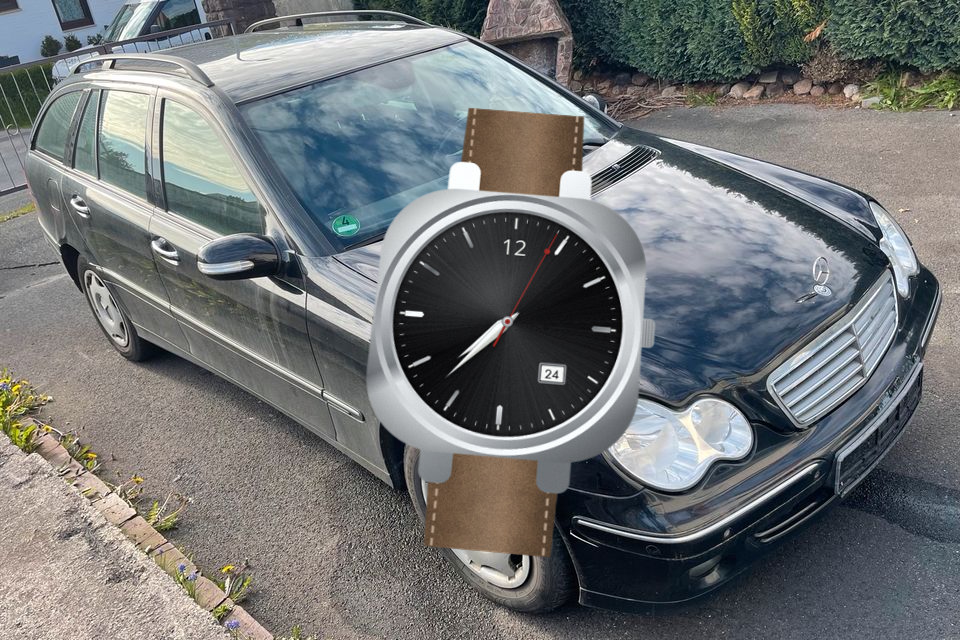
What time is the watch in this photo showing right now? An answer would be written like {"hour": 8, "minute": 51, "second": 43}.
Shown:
{"hour": 7, "minute": 37, "second": 4}
